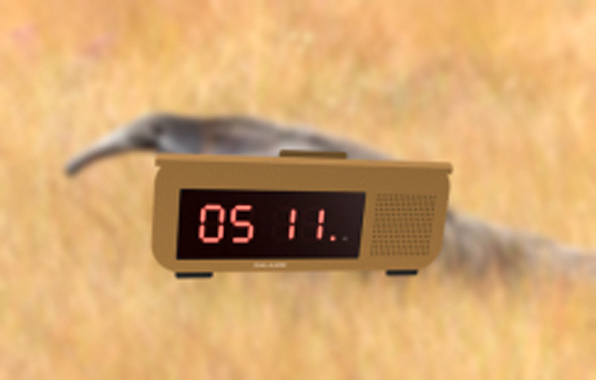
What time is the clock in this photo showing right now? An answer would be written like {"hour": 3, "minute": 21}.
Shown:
{"hour": 5, "minute": 11}
